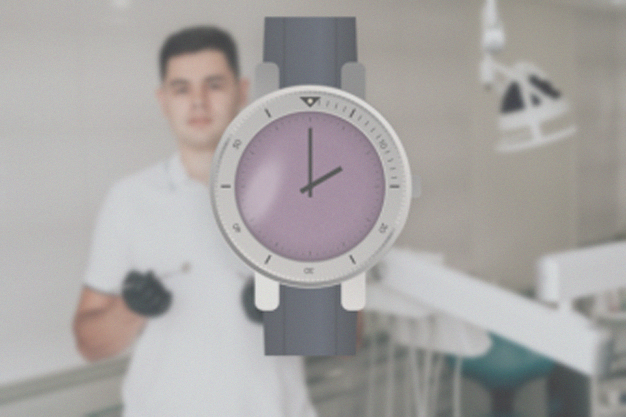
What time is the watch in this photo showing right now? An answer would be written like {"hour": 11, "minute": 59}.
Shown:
{"hour": 2, "minute": 0}
